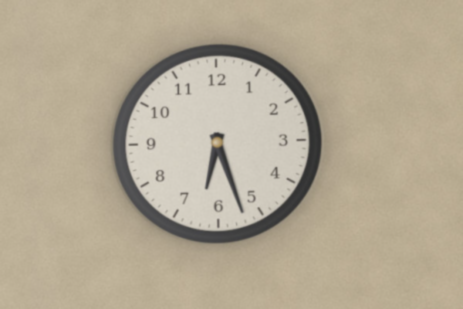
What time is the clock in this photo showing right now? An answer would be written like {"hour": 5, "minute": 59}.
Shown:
{"hour": 6, "minute": 27}
